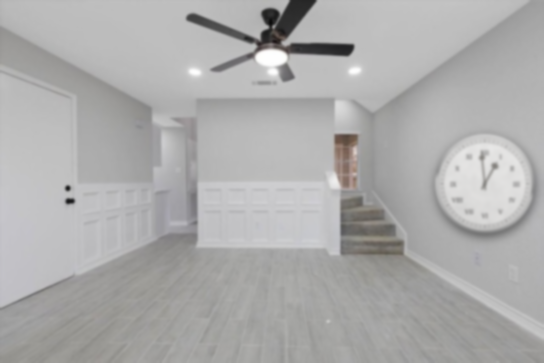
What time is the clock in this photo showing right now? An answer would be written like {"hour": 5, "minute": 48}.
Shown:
{"hour": 12, "minute": 59}
